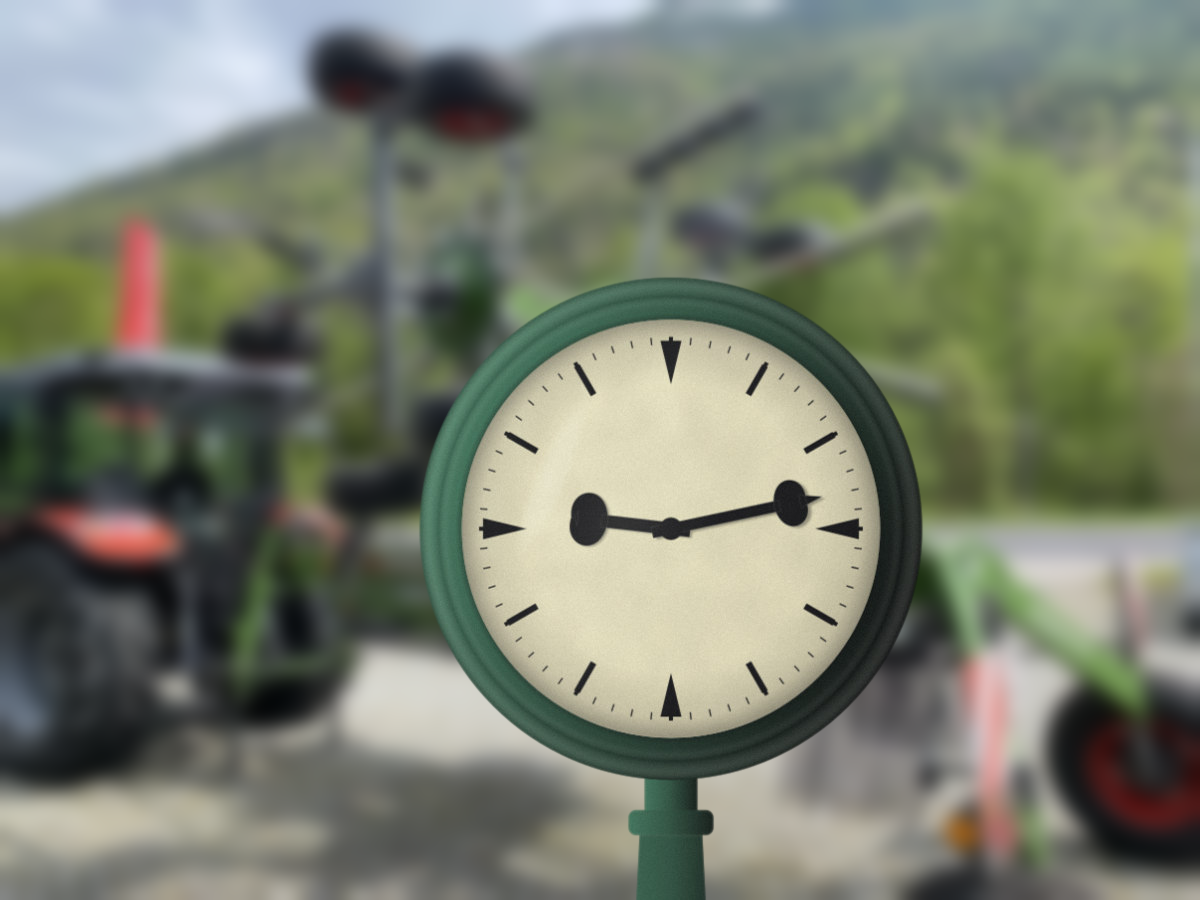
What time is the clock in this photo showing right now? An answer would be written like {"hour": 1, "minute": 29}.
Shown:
{"hour": 9, "minute": 13}
